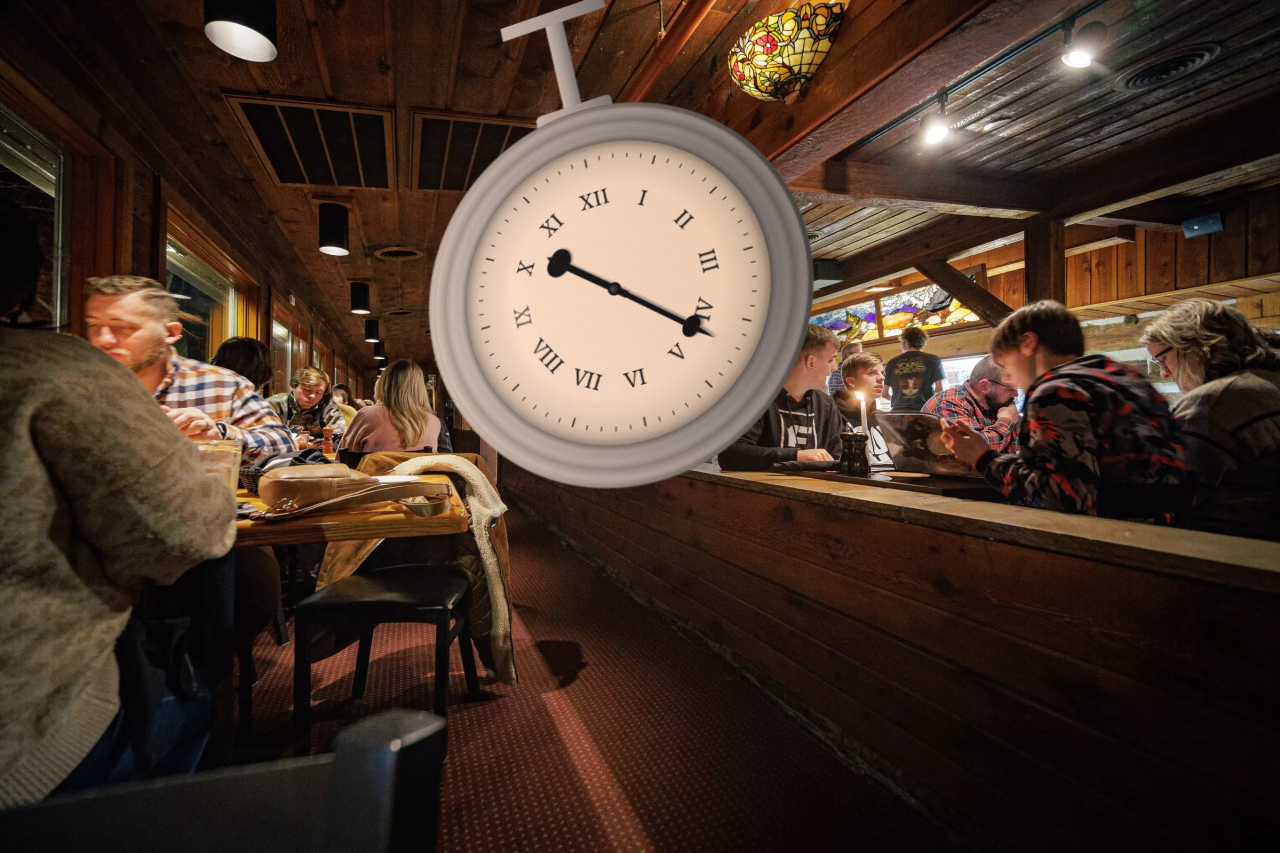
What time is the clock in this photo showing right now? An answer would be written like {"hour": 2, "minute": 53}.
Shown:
{"hour": 10, "minute": 22}
